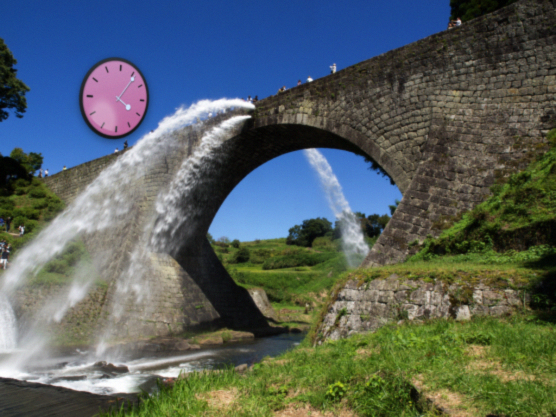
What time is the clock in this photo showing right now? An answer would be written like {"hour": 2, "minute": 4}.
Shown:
{"hour": 4, "minute": 6}
